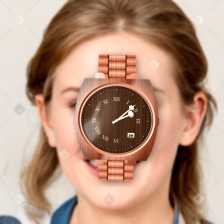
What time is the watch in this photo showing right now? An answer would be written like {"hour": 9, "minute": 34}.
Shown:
{"hour": 2, "minute": 8}
